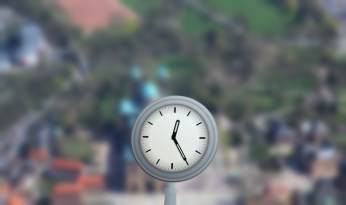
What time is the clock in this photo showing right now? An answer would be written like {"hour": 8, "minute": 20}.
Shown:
{"hour": 12, "minute": 25}
